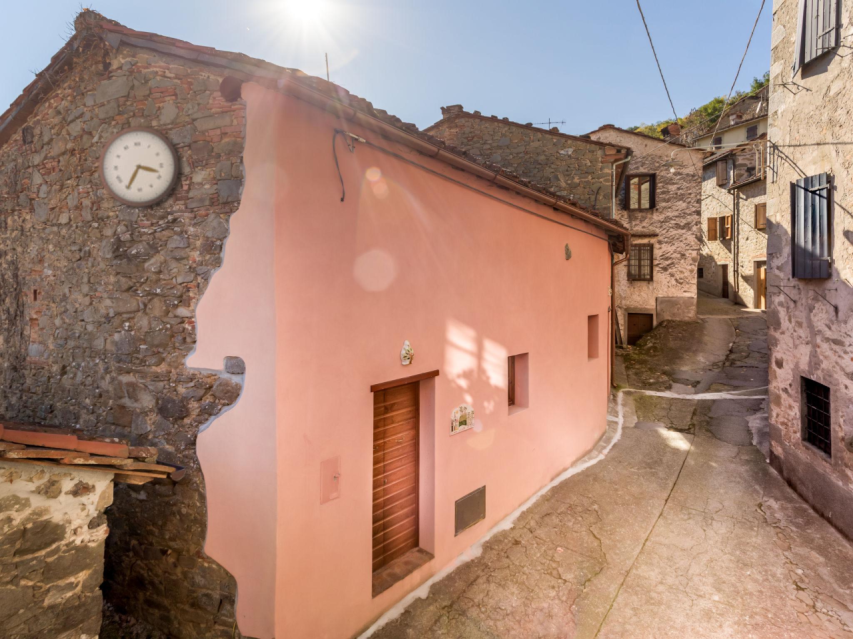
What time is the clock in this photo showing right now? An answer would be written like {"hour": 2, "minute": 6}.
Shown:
{"hour": 3, "minute": 35}
